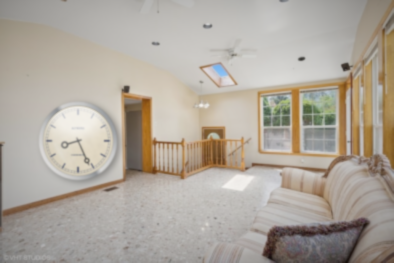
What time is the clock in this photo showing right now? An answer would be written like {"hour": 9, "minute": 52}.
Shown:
{"hour": 8, "minute": 26}
